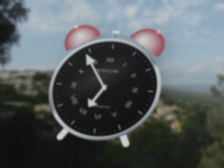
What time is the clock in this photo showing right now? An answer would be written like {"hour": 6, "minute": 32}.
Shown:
{"hour": 6, "minute": 54}
